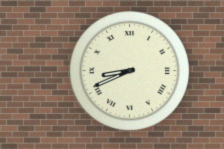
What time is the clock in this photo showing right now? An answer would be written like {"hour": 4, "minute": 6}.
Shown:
{"hour": 8, "minute": 41}
